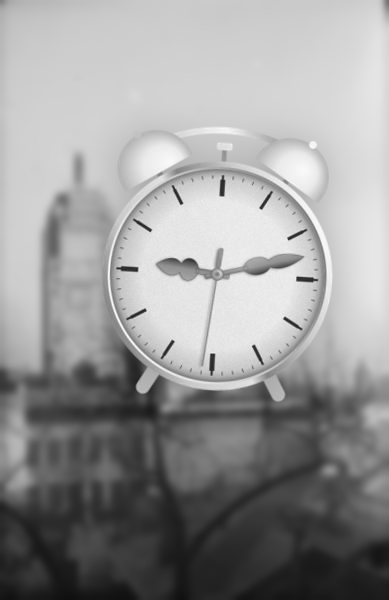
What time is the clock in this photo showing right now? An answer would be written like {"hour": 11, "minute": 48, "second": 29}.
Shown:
{"hour": 9, "minute": 12, "second": 31}
